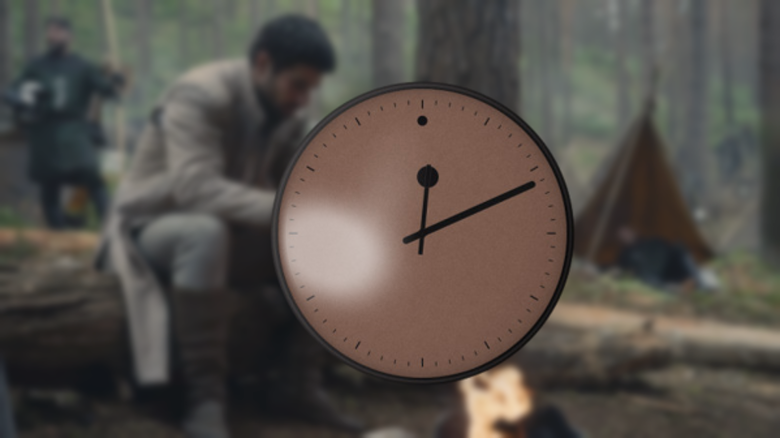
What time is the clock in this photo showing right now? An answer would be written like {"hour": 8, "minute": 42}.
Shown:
{"hour": 12, "minute": 11}
